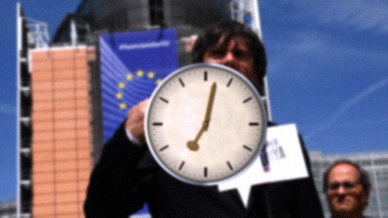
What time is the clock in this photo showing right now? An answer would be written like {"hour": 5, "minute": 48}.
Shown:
{"hour": 7, "minute": 2}
